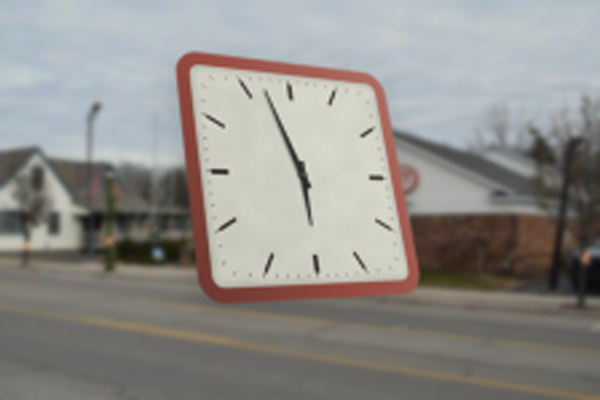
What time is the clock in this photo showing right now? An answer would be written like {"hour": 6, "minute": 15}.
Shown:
{"hour": 5, "minute": 57}
